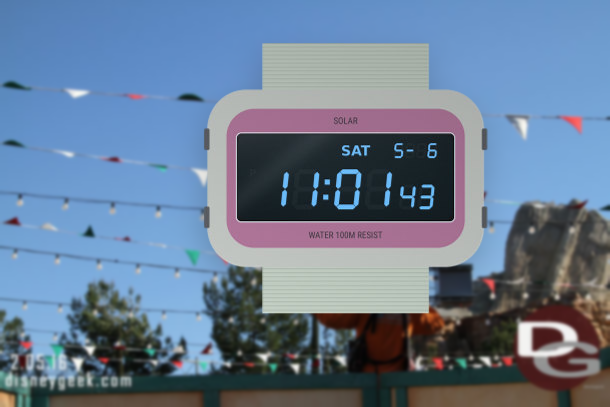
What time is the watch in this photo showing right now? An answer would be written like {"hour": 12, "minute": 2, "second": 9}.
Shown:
{"hour": 11, "minute": 1, "second": 43}
